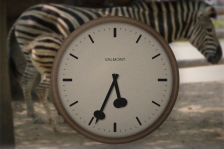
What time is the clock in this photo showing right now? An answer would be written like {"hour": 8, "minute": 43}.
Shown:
{"hour": 5, "minute": 34}
